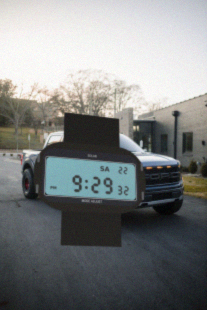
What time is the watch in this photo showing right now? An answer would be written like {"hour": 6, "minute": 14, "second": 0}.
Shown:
{"hour": 9, "minute": 29, "second": 32}
